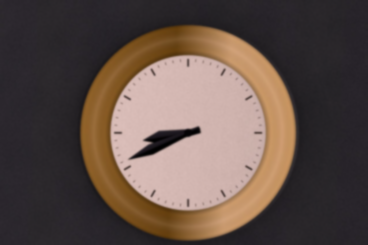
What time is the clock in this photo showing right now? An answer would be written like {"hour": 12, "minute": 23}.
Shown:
{"hour": 8, "minute": 41}
